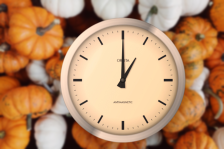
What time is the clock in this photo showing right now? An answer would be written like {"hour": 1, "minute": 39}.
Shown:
{"hour": 1, "minute": 0}
